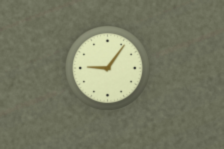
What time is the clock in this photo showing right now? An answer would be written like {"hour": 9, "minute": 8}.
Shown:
{"hour": 9, "minute": 6}
